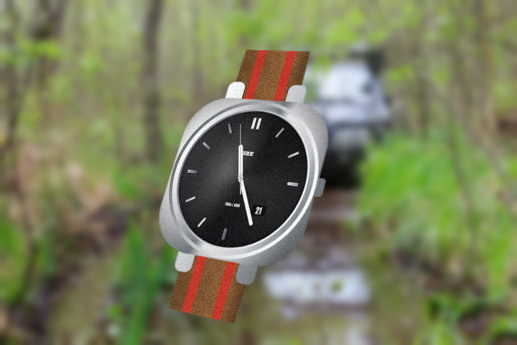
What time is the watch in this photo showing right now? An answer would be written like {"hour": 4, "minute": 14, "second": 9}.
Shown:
{"hour": 11, "minute": 24, "second": 57}
